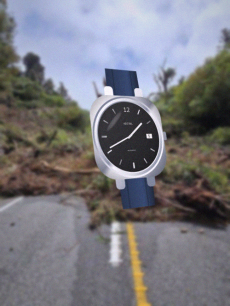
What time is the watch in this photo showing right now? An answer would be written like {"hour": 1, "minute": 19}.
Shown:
{"hour": 1, "minute": 41}
